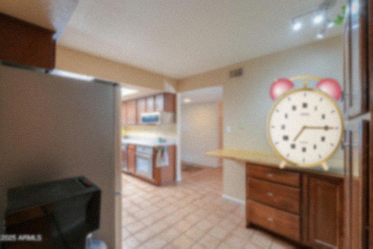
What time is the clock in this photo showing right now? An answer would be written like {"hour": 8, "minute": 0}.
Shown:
{"hour": 7, "minute": 15}
